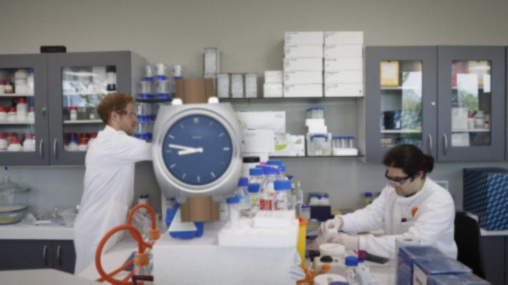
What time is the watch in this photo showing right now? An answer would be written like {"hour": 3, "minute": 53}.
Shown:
{"hour": 8, "minute": 47}
